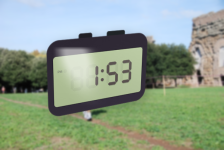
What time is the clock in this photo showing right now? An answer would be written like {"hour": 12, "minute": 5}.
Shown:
{"hour": 1, "minute": 53}
